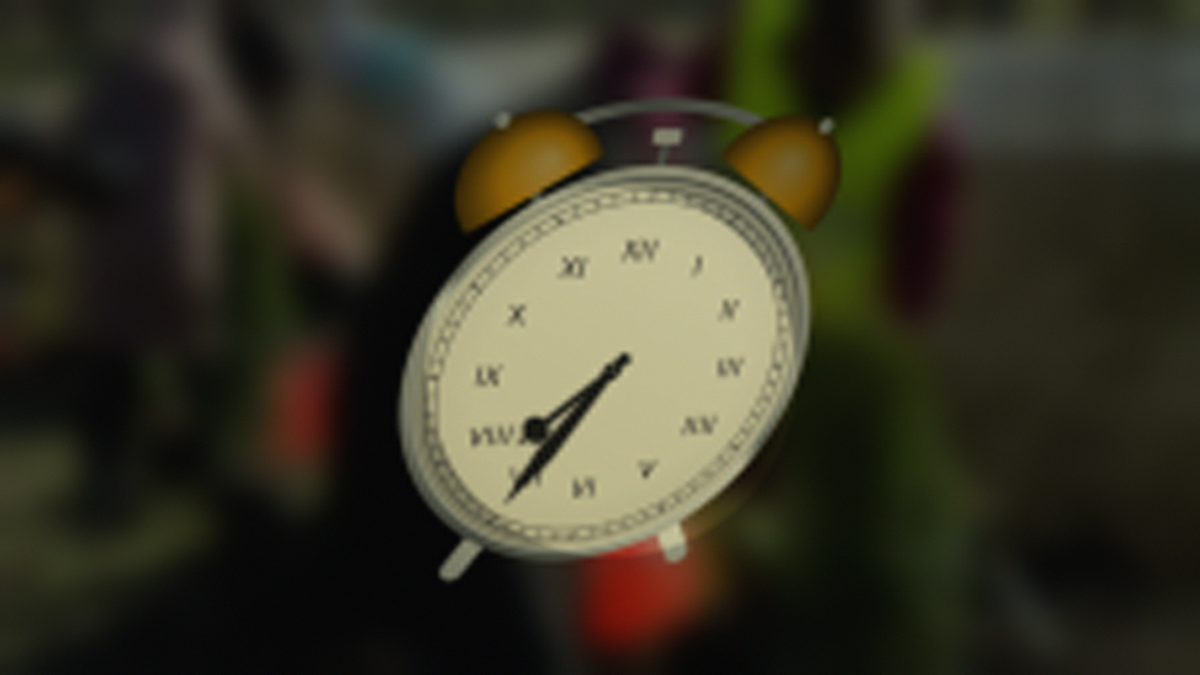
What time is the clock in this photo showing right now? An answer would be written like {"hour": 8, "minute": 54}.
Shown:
{"hour": 7, "minute": 35}
